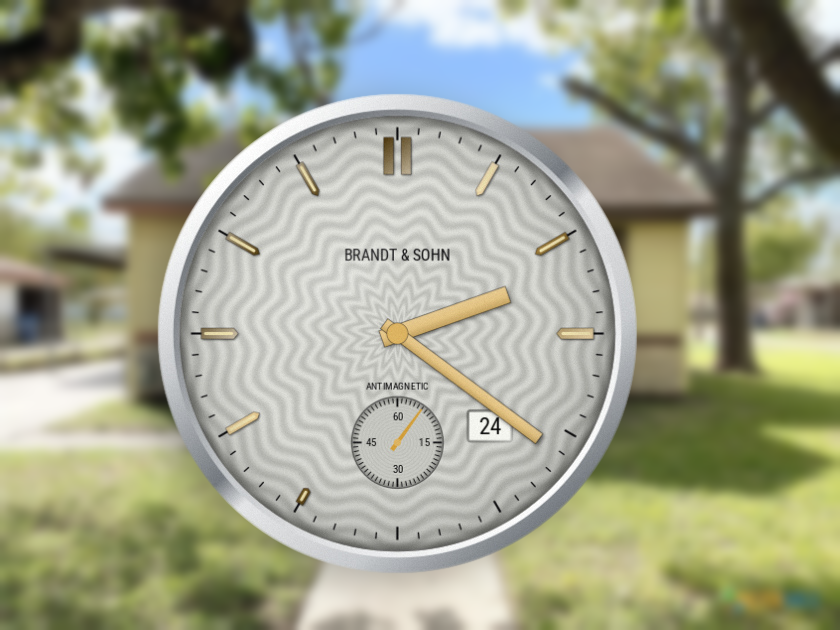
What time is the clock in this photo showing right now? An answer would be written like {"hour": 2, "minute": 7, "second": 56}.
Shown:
{"hour": 2, "minute": 21, "second": 6}
